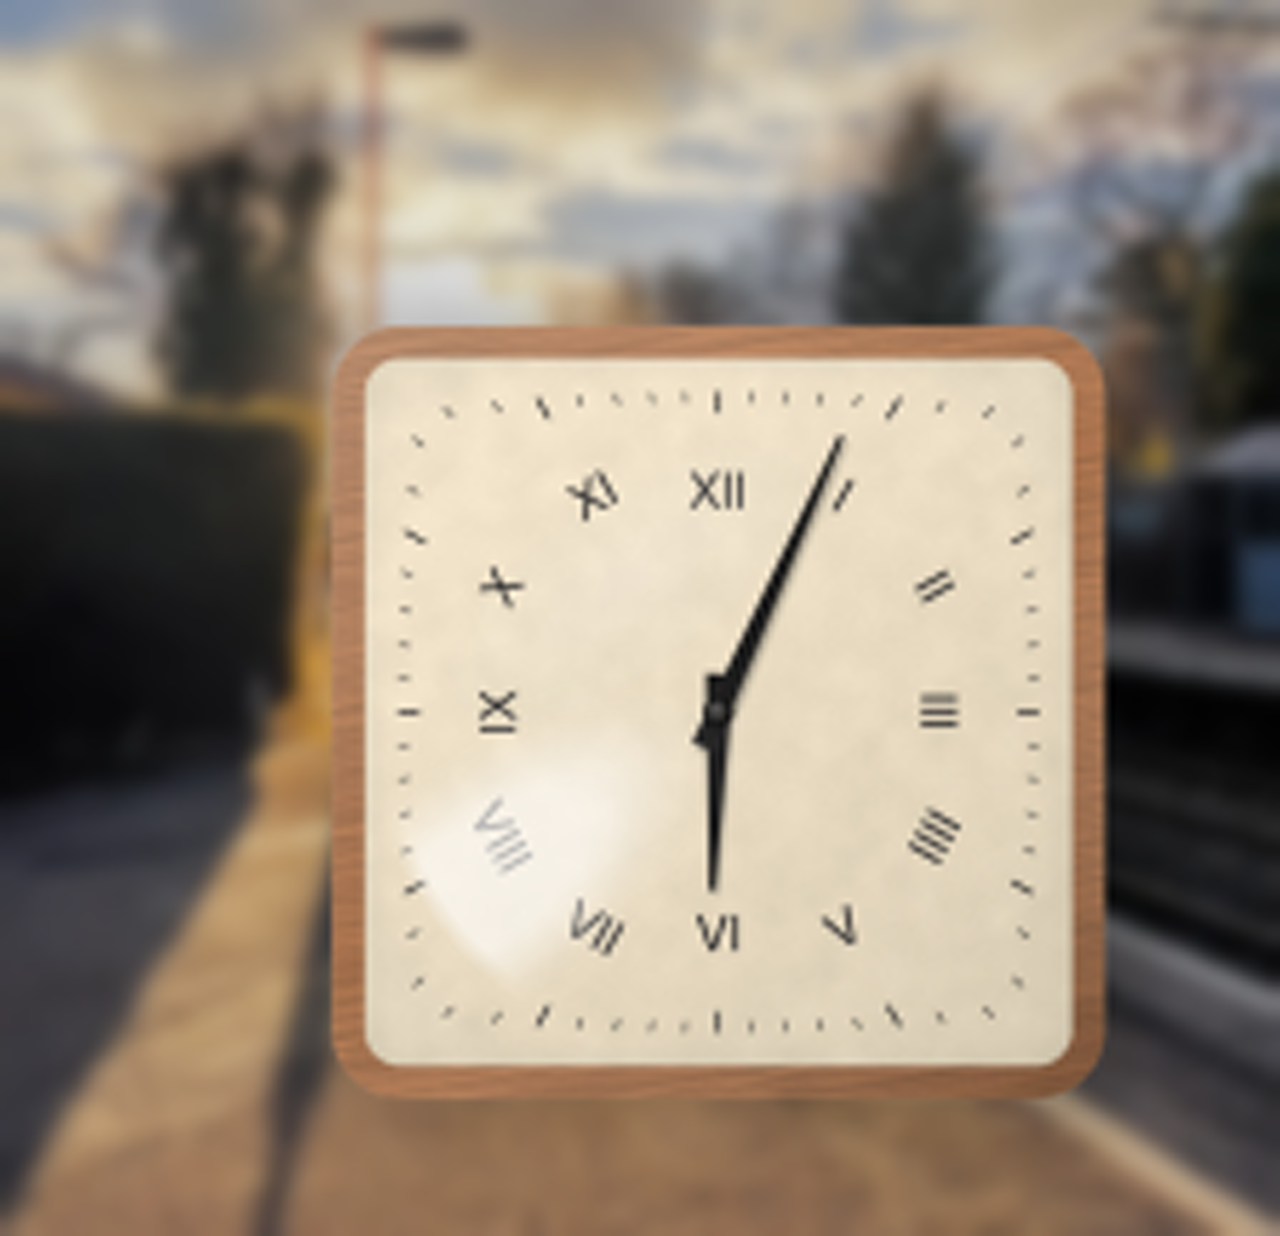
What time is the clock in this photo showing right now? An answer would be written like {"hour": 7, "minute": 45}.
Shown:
{"hour": 6, "minute": 4}
